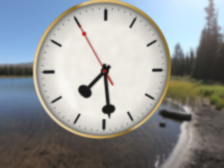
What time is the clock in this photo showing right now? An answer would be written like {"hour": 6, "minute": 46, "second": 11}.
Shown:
{"hour": 7, "minute": 28, "second": 55}
